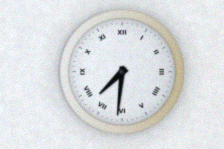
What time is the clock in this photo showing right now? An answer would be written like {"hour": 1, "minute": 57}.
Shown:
{"hour": 7, "minute": 31}
